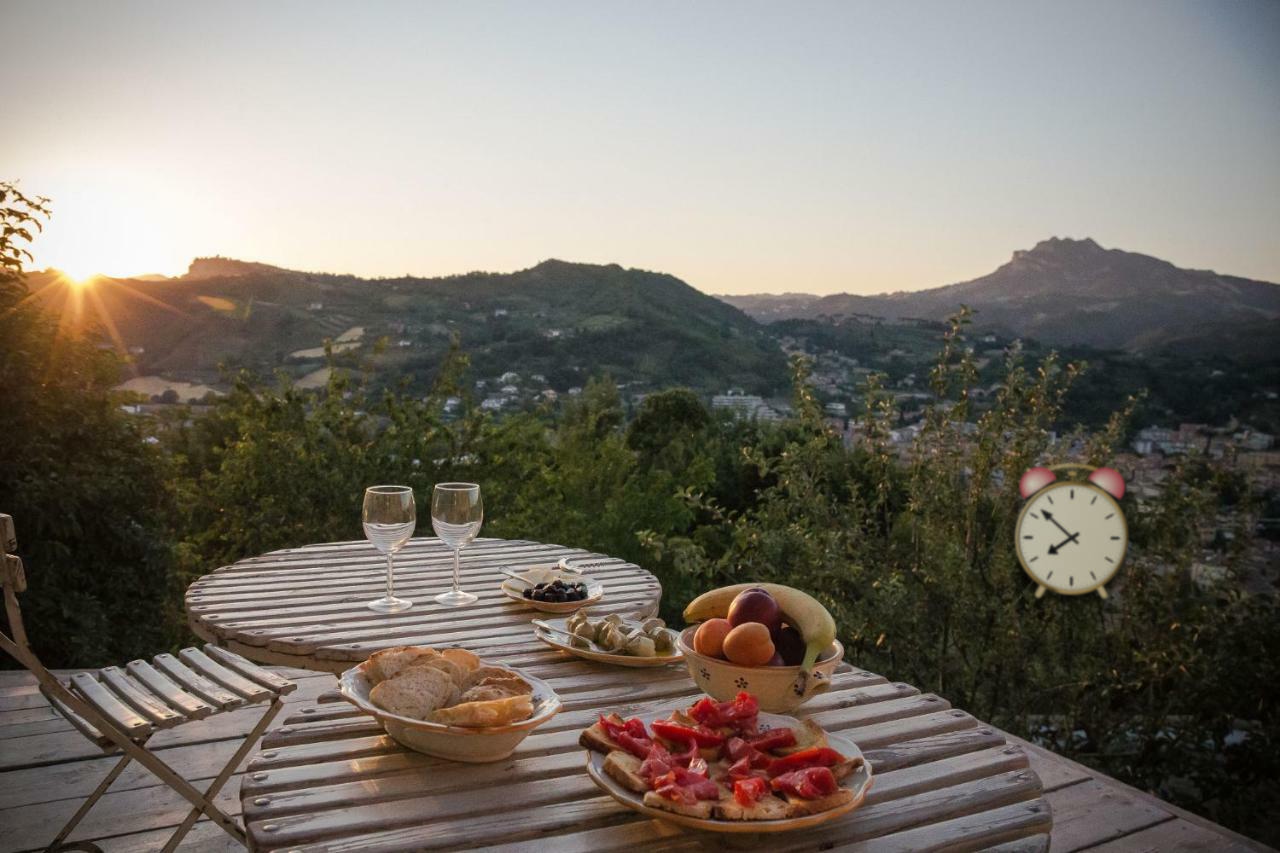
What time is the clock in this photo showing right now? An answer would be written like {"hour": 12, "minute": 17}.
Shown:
{"hour": 7, "minute": 52}
